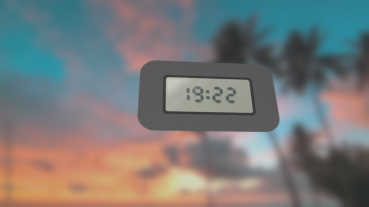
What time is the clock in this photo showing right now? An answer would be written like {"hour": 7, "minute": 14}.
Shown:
{"hour": 19, "minute": 22}
